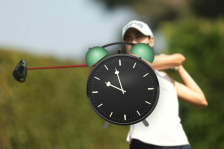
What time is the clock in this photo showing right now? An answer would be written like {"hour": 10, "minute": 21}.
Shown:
{"hour": 9, "minute": 58}
